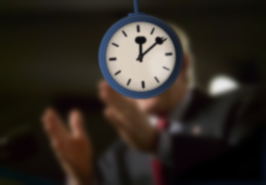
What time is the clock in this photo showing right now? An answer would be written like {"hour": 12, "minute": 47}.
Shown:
{"hour": 12, "minute": 9}
